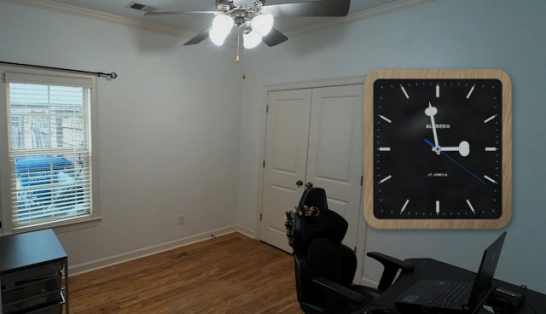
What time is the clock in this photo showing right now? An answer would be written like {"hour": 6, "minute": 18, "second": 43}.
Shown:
{"hour": 2, "minute": 58, "second": 21}
